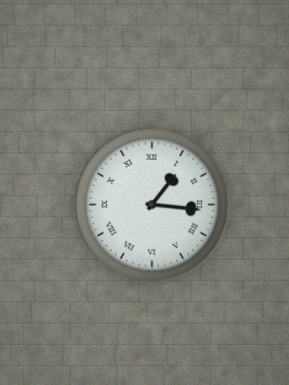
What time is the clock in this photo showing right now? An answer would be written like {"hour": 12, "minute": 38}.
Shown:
{"hour": 1, "minute": 16}
